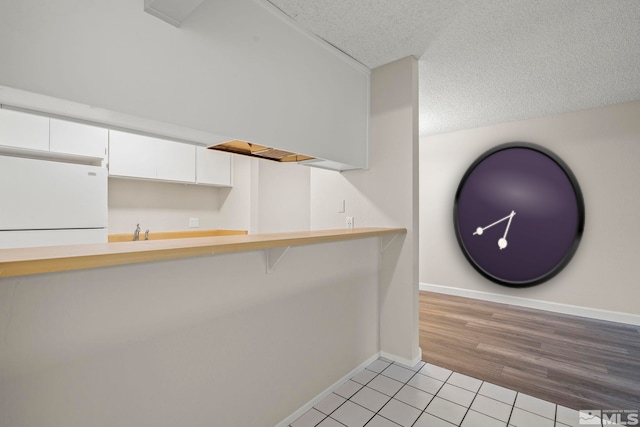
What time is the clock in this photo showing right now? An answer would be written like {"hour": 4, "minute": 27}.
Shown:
{"hour": 6, "minute": 41}
